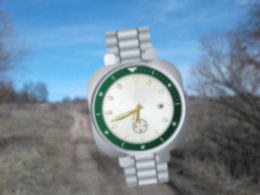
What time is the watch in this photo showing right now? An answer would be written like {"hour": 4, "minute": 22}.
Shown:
{"hour": 6, "minute": 42}
